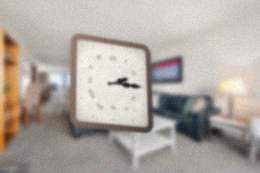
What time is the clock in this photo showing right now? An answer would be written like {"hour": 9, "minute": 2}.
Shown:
{"hour": 2, "minute": 15}
